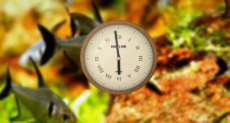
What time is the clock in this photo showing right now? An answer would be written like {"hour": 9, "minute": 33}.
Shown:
{"hour": 5, "minute": 59}
